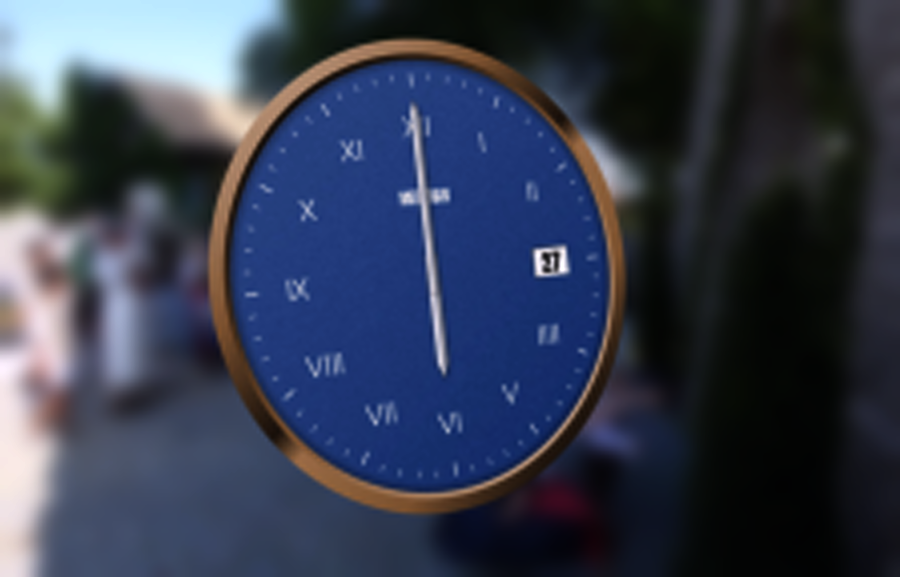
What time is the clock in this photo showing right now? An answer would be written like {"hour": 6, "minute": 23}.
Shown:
{"hour": 6, "minute": 0}
